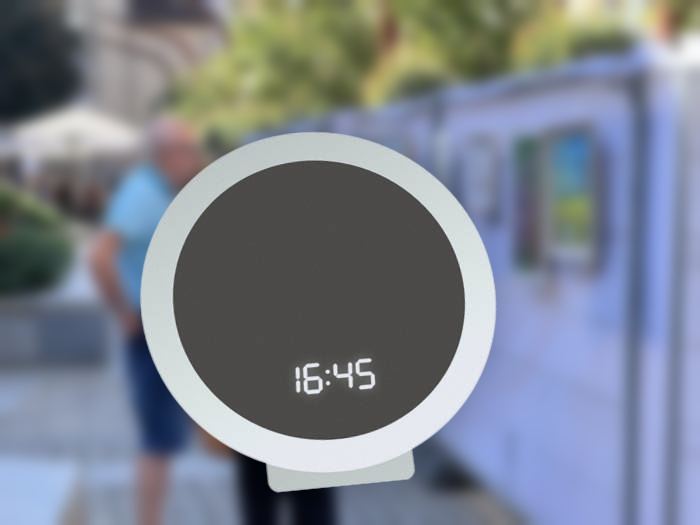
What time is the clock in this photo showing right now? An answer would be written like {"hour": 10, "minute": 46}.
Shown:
{"hour": 16, "minute": 45}
